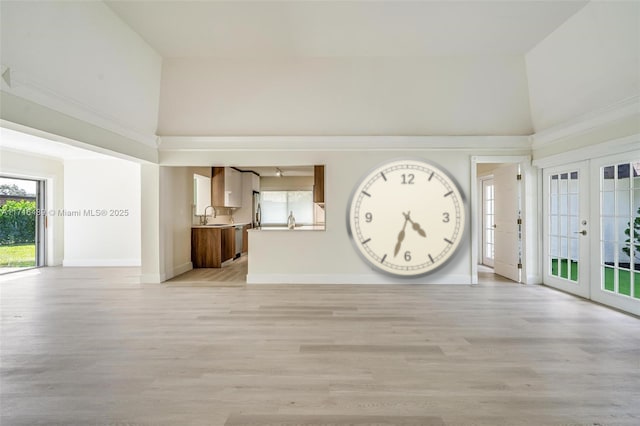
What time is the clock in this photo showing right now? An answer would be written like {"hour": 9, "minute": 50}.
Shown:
{"hour": 4, "minute": 33}
